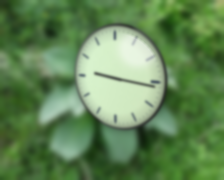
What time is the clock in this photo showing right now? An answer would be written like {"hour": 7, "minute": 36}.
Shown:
{"hour": 9, "minute": 16}
